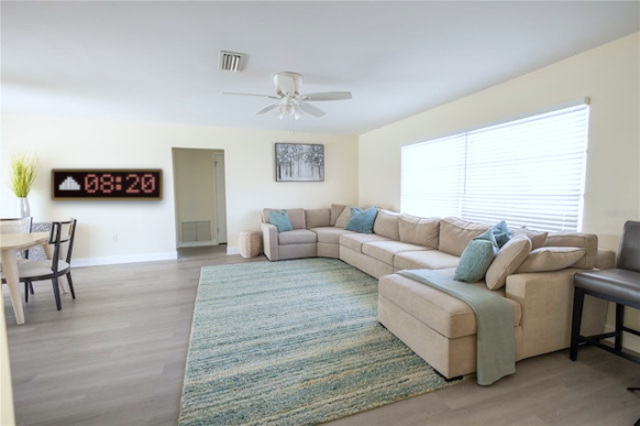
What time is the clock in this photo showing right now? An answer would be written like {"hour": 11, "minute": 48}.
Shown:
{"hour": 8, "minute": 20}
